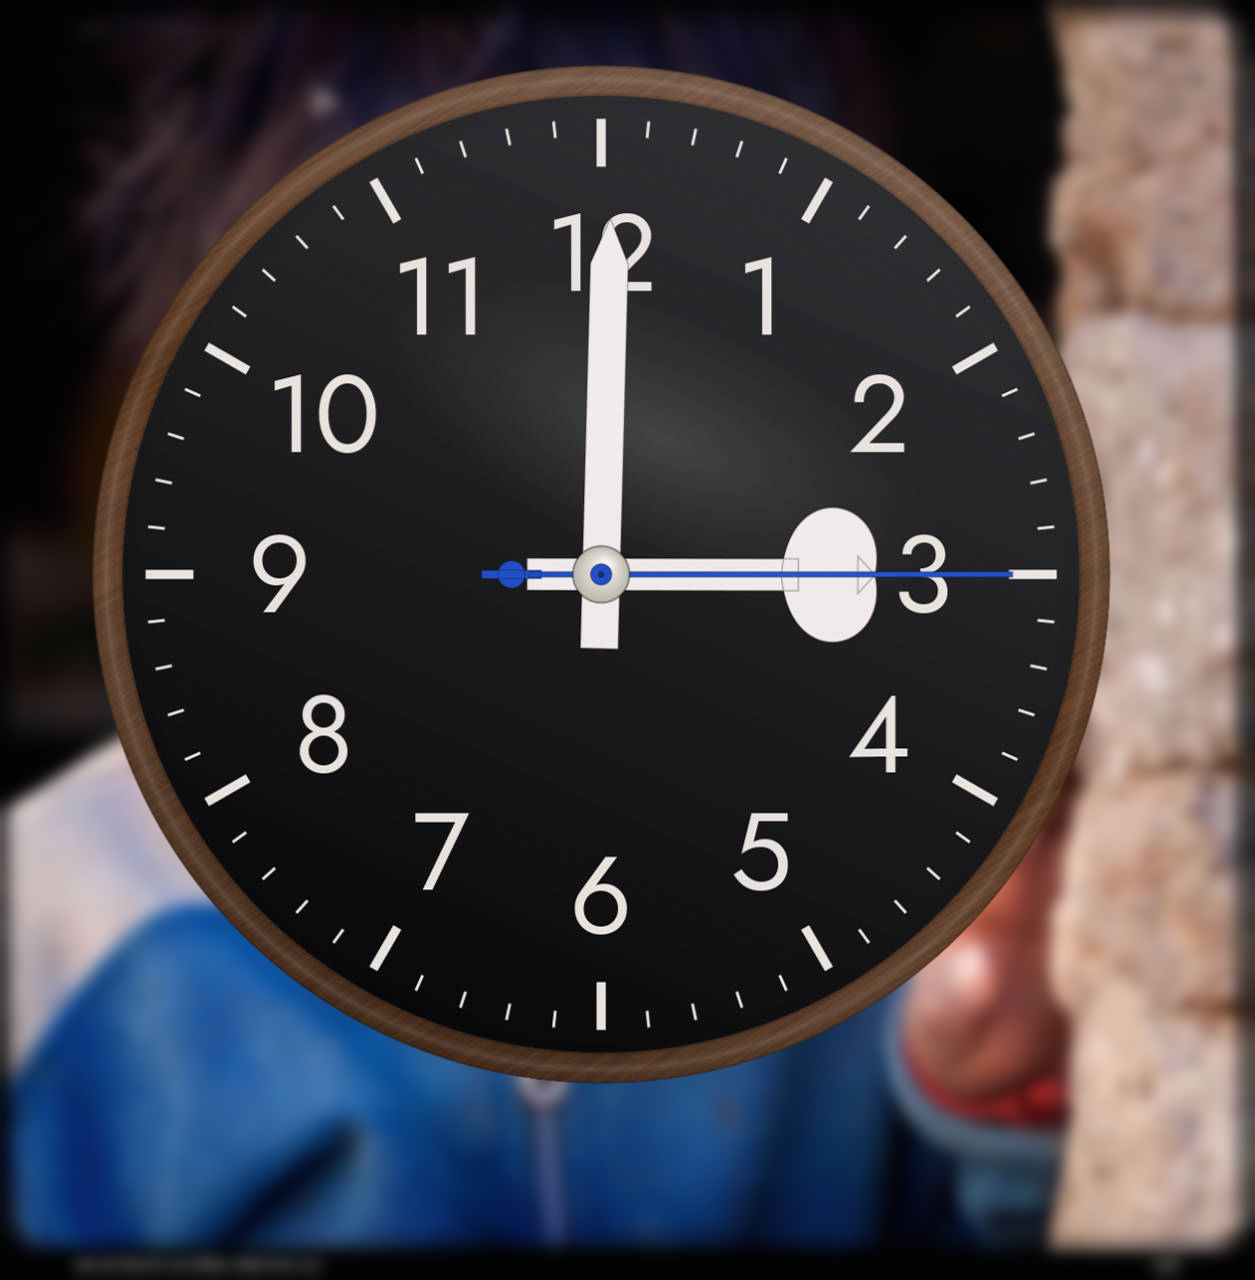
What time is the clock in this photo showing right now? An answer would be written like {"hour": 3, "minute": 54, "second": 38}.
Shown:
{"hour": 3, "minute": 0, "second": 15}
